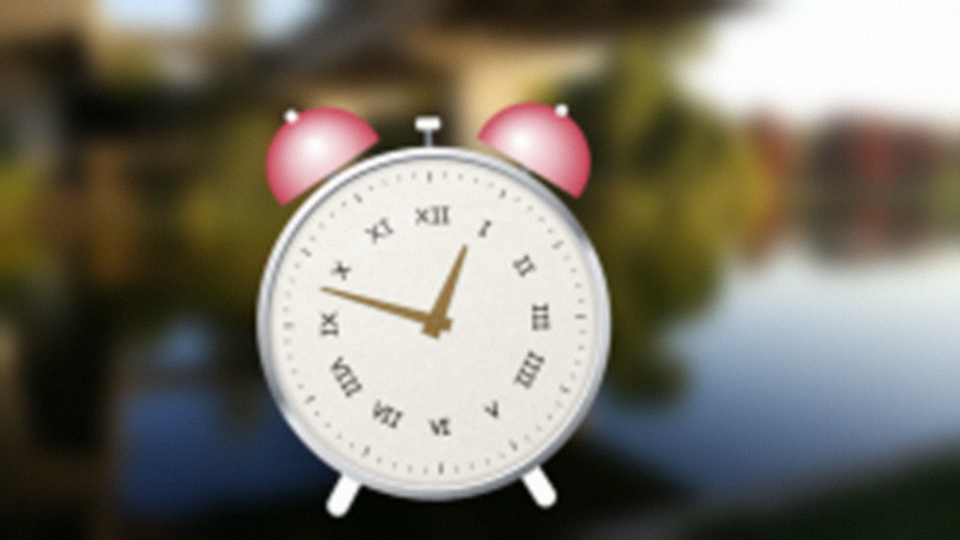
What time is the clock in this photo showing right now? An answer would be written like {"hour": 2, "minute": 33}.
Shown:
{"hour": 12, "minute": 48}
